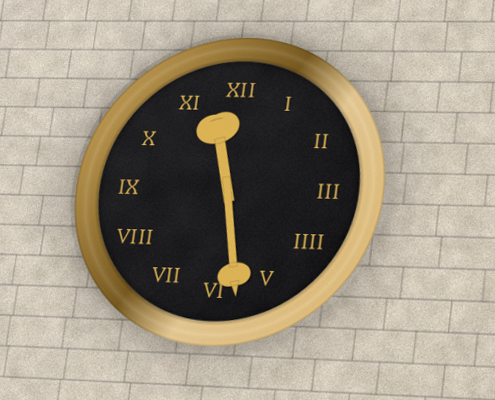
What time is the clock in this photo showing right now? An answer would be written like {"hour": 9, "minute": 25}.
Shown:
{"hour": 11, "minute": 28}
